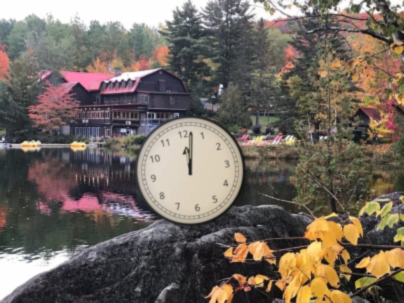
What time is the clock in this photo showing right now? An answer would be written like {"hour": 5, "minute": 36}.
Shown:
{"hour": 12, "minute": 2}
